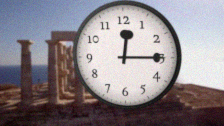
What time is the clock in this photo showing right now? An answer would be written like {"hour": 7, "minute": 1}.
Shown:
{"hour": 12, "minute": 15}
